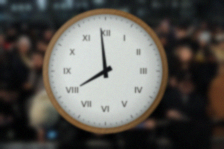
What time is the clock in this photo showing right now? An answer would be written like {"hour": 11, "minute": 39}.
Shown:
{"hour": 7, "minute": 59}
